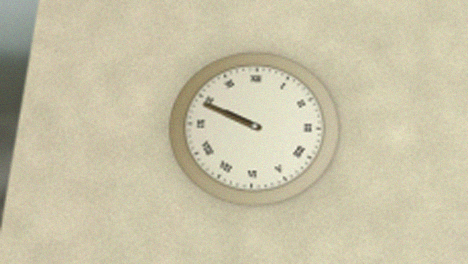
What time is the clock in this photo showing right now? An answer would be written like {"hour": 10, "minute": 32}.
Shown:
{"hour": 9, "minute": 49}
